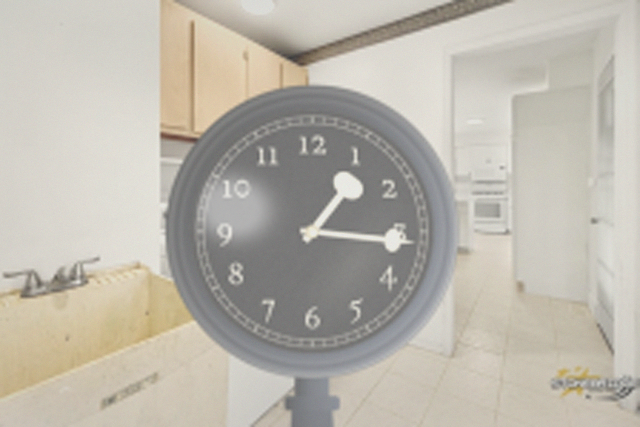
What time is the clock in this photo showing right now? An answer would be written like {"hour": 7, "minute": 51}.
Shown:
{"hour": 1, "minute": 16}
